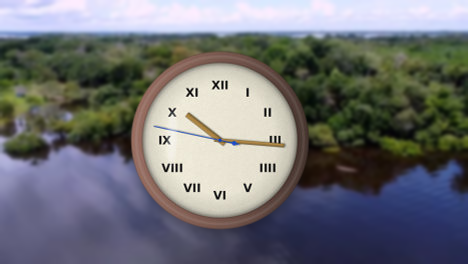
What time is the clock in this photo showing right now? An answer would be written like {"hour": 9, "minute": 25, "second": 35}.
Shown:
{"hour": 10, "minute": 15, "second": 47}
